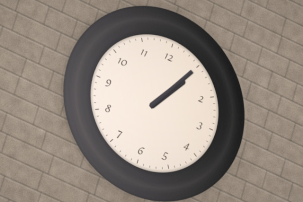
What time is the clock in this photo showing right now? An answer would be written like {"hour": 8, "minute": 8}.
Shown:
{"hour": 1, "minute": 5}
